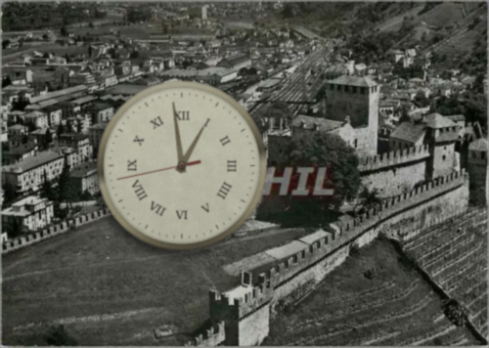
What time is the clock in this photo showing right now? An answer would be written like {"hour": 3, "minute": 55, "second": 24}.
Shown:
{"hour": 12, "minute": 58, "second": 43}
